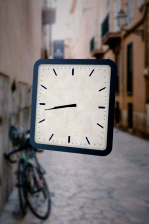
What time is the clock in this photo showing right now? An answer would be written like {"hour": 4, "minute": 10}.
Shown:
{"hour": 8, "minute": 43}
